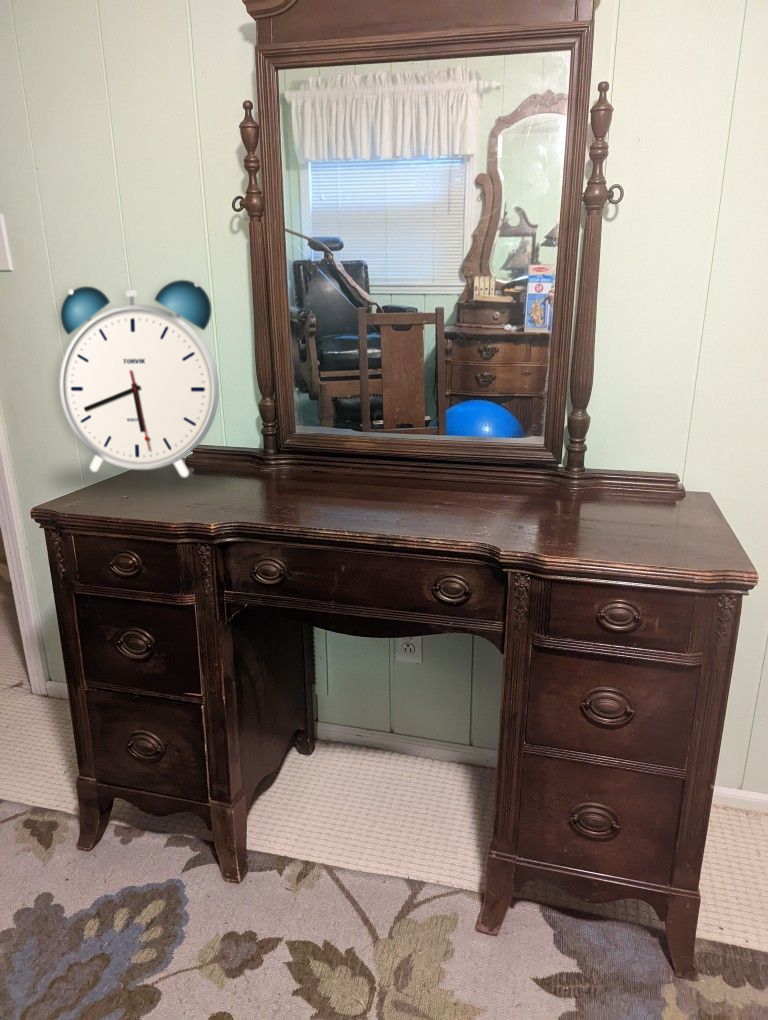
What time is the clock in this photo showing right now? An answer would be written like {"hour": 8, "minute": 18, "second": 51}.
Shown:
{"hour": 5, "minute": 41, "second": 28}
